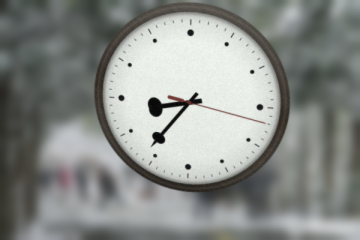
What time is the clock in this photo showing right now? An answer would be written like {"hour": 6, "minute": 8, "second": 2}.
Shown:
{"hour": 8, "minute": 36, "second": 17}
